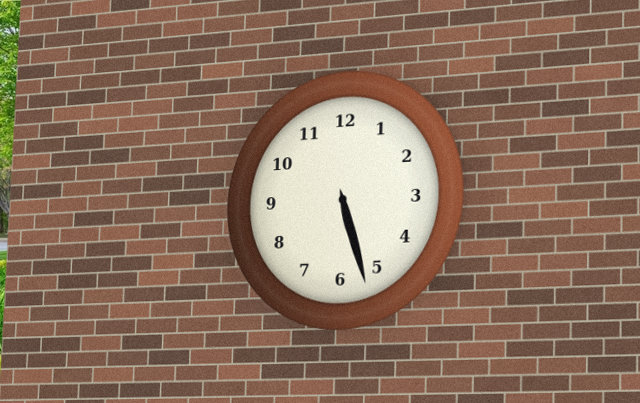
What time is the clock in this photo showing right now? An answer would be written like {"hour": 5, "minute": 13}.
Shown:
{"hour": 5, "minute": 27}
